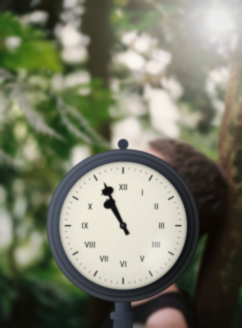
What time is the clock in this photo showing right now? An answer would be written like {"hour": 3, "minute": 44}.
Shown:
{"hour": 10, "minute": 56}
